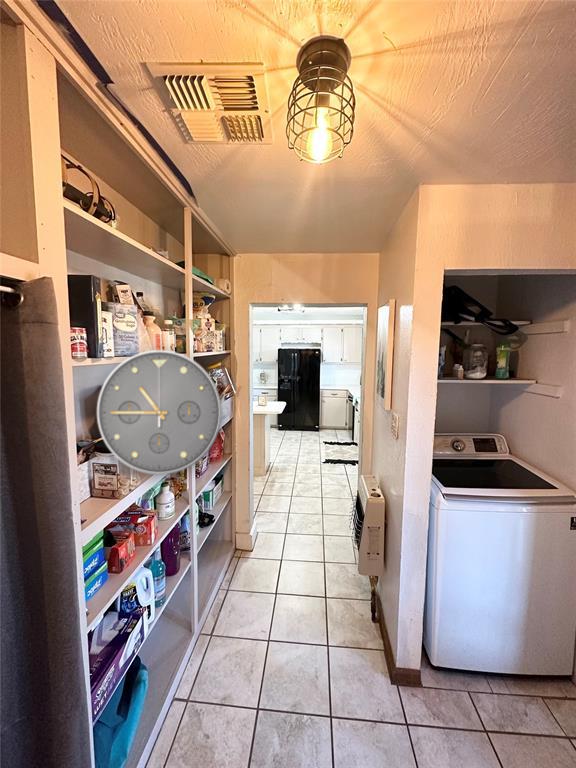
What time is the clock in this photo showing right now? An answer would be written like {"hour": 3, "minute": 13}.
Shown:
{"hour": 10, "minute": 45}
